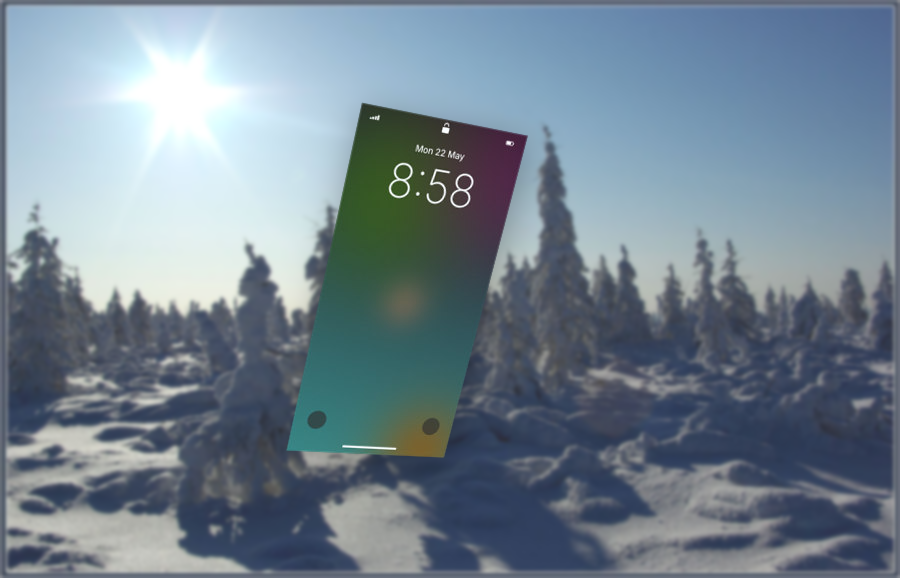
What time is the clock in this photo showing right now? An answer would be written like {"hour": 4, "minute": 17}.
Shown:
{"hour": 8, "minute": 58}
